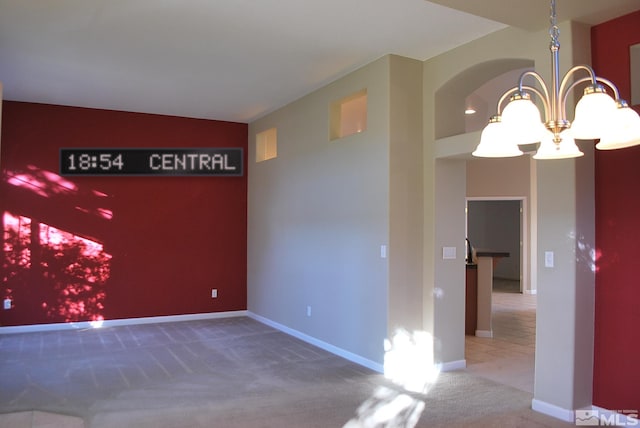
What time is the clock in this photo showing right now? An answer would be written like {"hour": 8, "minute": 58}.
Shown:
{"hour": 18, "minute": 54}
